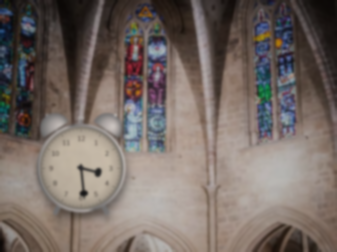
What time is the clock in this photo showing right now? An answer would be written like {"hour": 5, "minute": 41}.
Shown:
{"hour": 3, "minute": 29}
